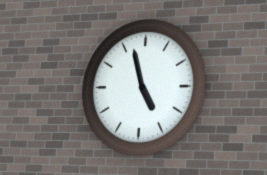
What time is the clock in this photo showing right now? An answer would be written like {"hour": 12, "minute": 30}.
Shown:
{"hour": 4, "minute": 57}
